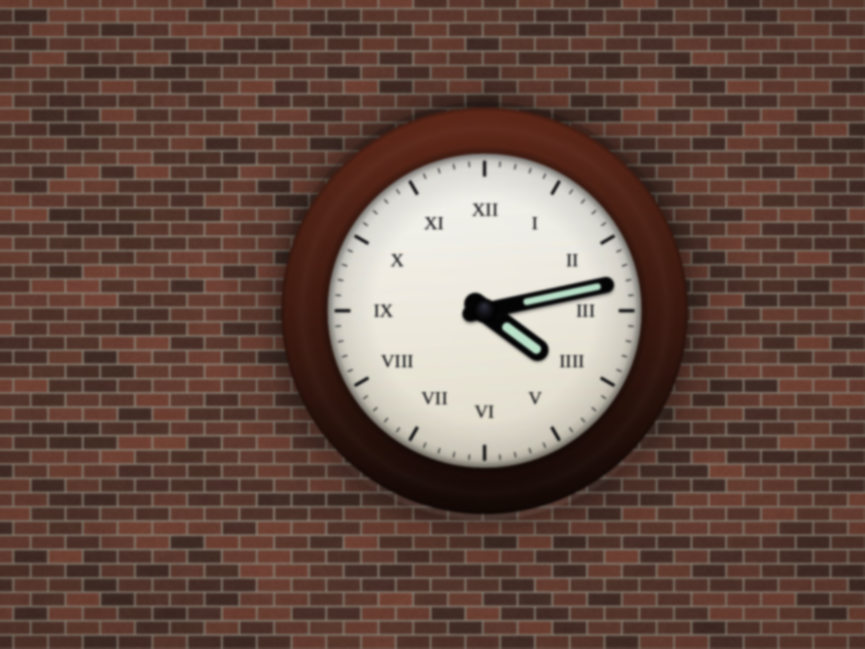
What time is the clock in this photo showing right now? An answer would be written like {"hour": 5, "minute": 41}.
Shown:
{"hour": 4, "minute": 13}
